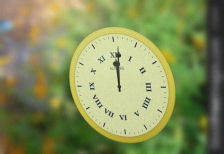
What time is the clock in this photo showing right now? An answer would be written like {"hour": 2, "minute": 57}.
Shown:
{"hour": 12, "minute": 1}
